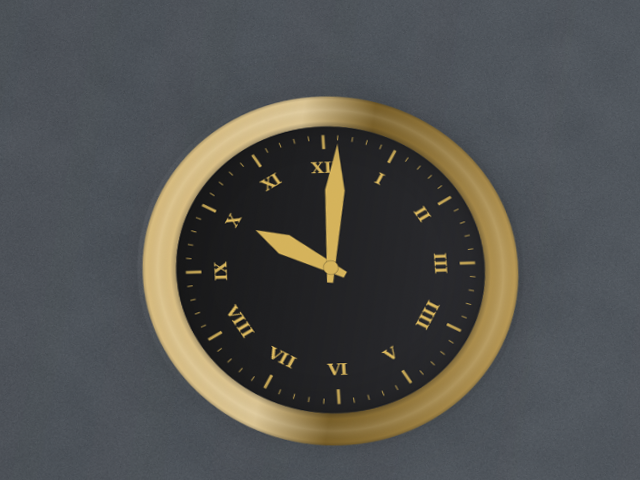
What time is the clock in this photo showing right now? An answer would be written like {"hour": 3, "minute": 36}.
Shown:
{"hour": 10, "minute": 1}
